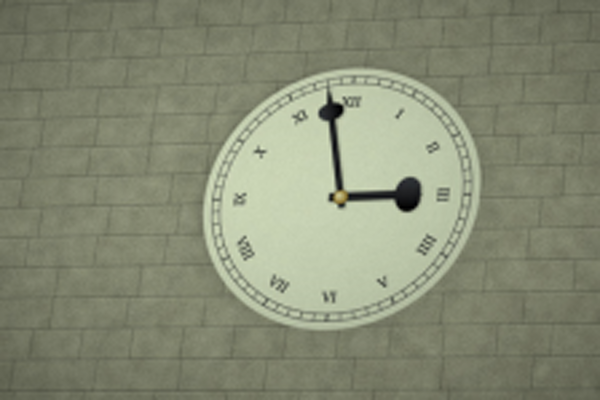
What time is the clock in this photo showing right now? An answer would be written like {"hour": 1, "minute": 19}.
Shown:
{"hour": 2, "minute": 58}
